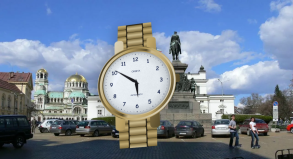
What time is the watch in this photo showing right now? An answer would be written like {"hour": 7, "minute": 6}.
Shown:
{"hour": 5, "minute": 51}
